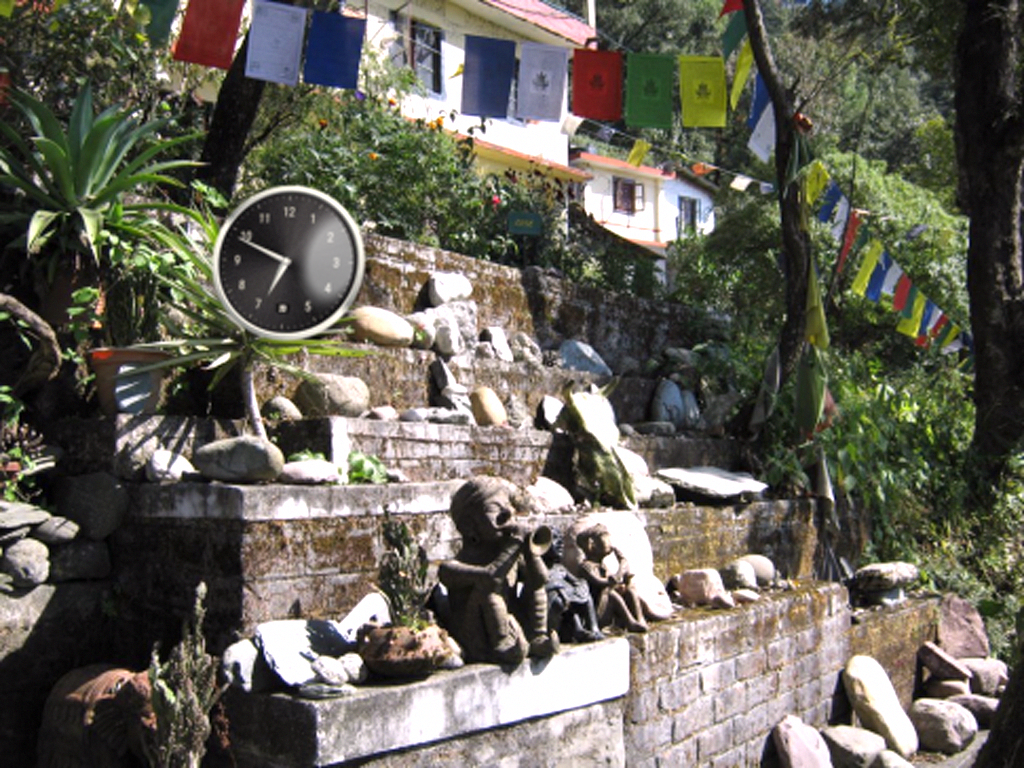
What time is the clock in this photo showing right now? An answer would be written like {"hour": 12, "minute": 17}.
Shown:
{"hour": 6, "minute": 49}
